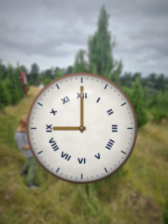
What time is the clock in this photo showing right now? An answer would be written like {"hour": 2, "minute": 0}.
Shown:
{"hour": 9, "minute": 0}
